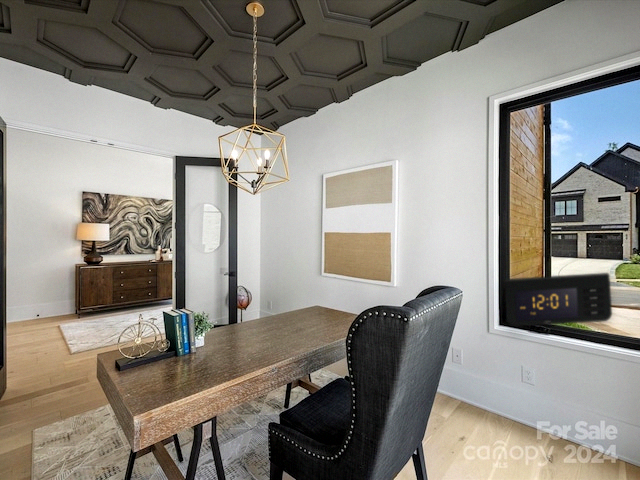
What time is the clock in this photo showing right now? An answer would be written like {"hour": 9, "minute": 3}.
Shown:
{"hour": 12, "minute": 1}
